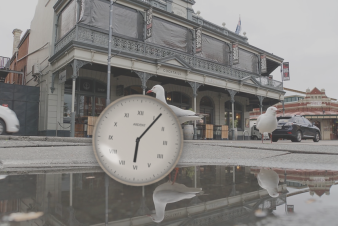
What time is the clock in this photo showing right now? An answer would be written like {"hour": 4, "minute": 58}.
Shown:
{"hour": 6, "minute": 6}
